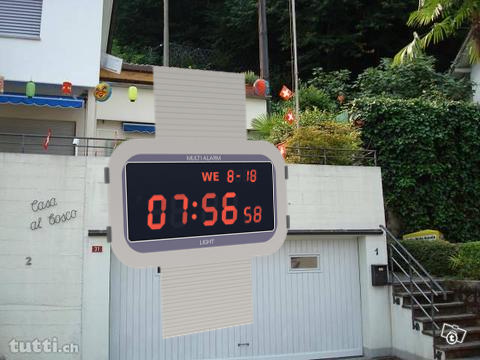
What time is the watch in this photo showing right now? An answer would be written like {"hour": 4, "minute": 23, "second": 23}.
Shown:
{"hour": 7, "minute": 56, "second": 58}
